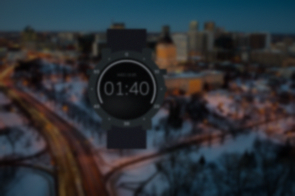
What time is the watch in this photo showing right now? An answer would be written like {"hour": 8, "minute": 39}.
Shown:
{"hour": 1, "minute": 40}
